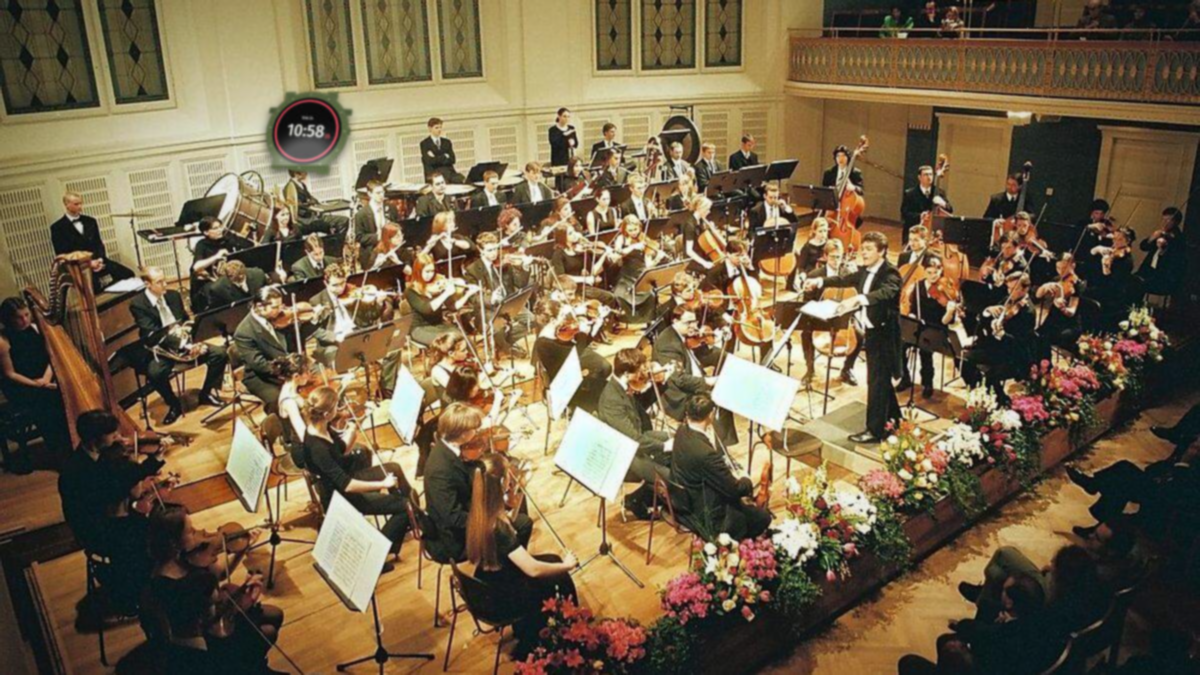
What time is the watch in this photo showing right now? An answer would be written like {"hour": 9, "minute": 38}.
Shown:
{"hour": 10, "minute": 58}
